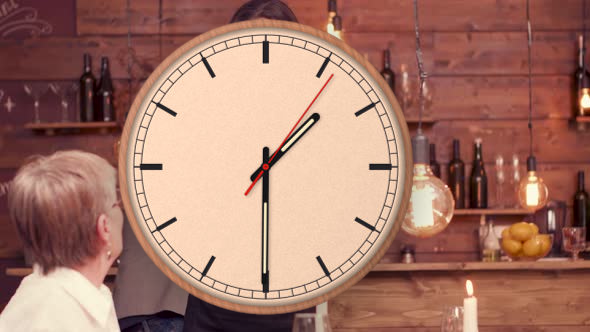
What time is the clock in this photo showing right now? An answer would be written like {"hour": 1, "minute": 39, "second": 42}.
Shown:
{"hour": 1, "minute": 30, "second": 6}
